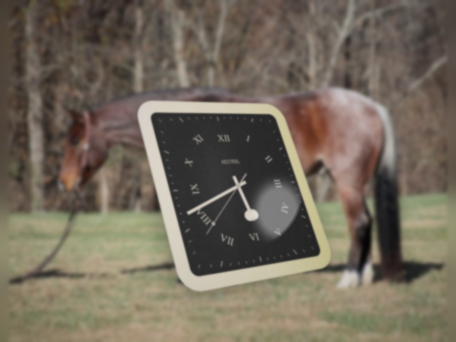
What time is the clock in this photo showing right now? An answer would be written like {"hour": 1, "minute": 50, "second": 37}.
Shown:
{"hour": 5, "minute": 41, "second": 38}
